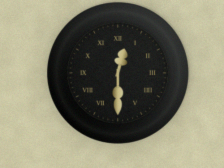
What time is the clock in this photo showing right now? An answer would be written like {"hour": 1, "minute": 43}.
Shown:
{"hour": 12, "minute": 30}
